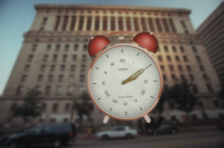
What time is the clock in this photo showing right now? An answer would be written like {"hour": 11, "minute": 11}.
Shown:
{"hour": 2, "minute": 10}
